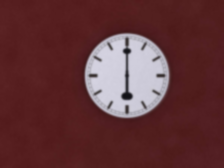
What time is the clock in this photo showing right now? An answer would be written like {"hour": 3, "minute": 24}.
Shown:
{"hour": 6, "minute": 0}
